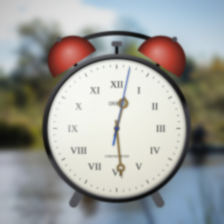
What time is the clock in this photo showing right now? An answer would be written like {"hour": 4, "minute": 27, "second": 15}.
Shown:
{"hour": 12, "minute": 29, "second": 2}
